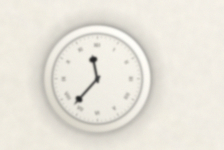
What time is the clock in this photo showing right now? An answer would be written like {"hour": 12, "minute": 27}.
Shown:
{"hour": 11, "minute": 37}
